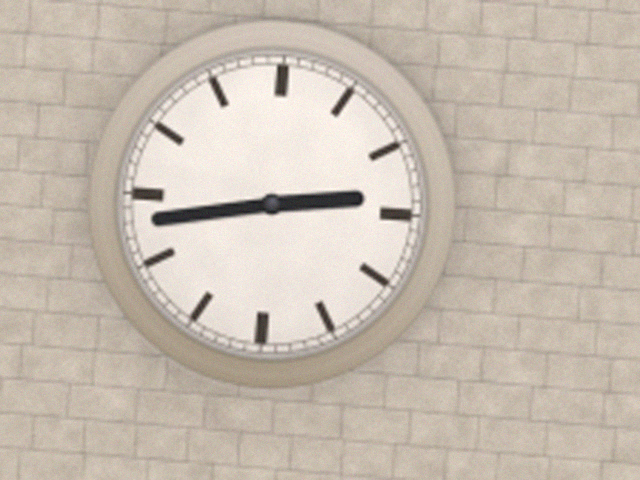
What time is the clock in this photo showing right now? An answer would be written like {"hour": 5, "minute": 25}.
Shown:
{"hour": 2, "minute": 43}
